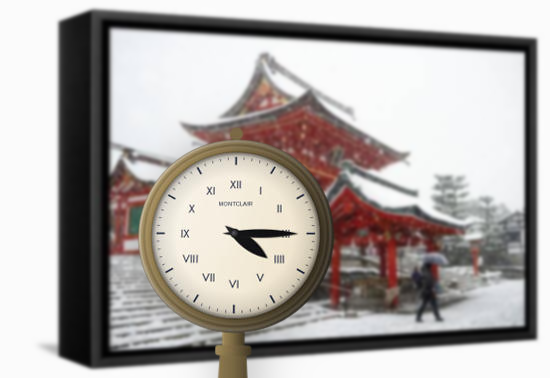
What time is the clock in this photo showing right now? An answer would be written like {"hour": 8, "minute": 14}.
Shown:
{"hour": 4, "minute": 15}
